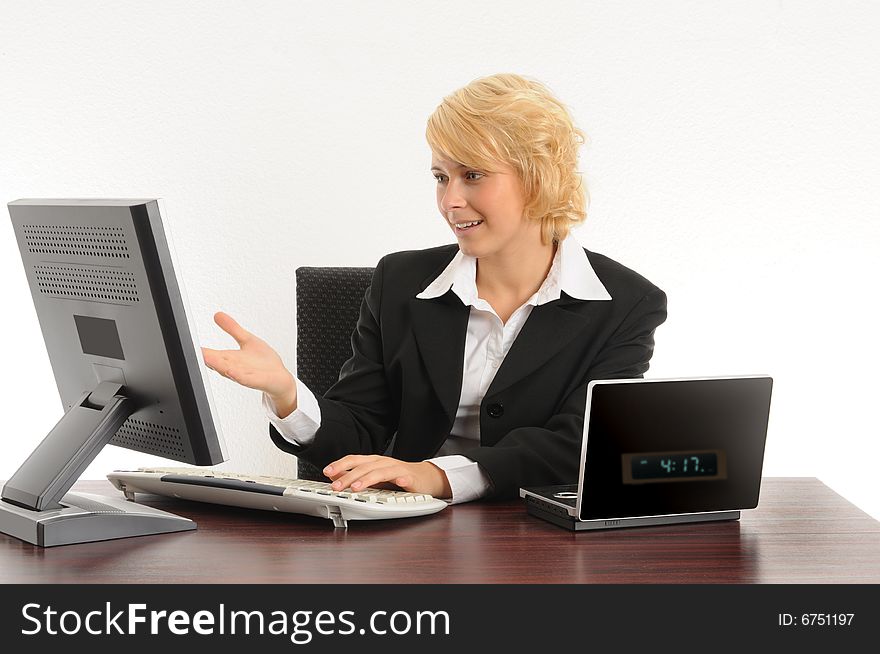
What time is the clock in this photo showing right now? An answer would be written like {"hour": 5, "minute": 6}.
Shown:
{"hour": 4, "minute": 17}
